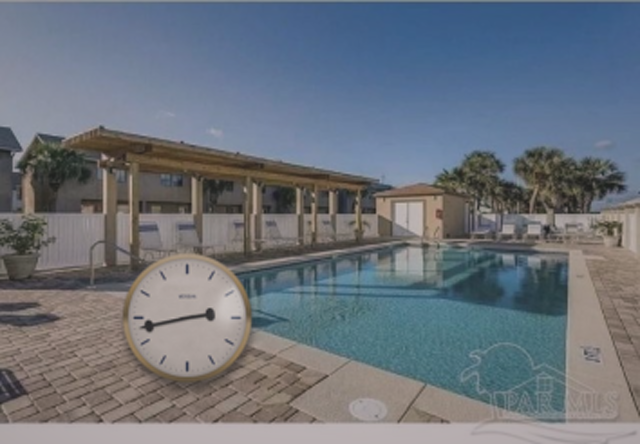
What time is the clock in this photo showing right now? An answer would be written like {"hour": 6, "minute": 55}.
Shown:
{"hour": 2, "minute": 43}
